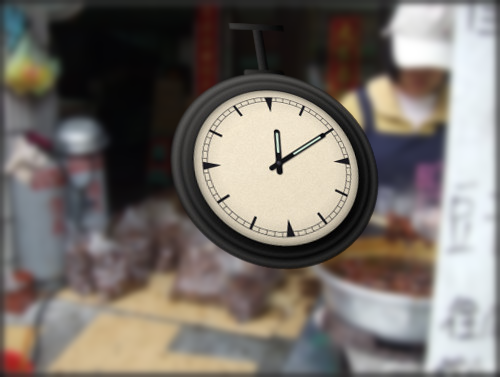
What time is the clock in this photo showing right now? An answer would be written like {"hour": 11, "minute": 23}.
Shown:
{"hour": 12, "minute": 10}
